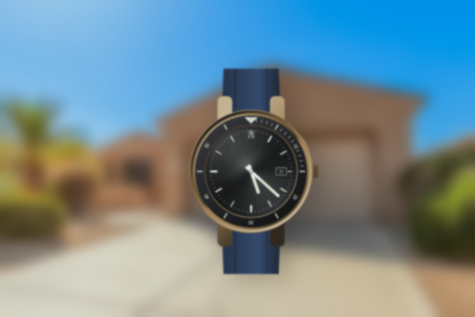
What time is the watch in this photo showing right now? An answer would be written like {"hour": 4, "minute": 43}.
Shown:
{"hour": 5, "minute": 22}
